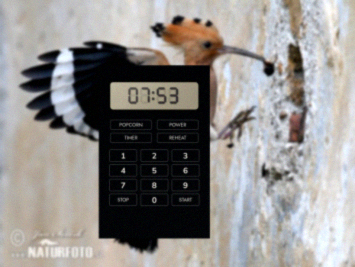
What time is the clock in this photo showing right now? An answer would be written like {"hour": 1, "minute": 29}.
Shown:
{"hour": 7, "minute": 53}
